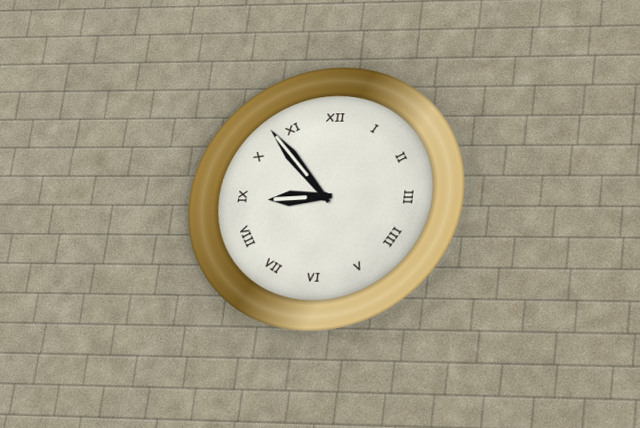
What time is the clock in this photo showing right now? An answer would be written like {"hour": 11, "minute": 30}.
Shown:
{"hour": 8, "minute": 53}
